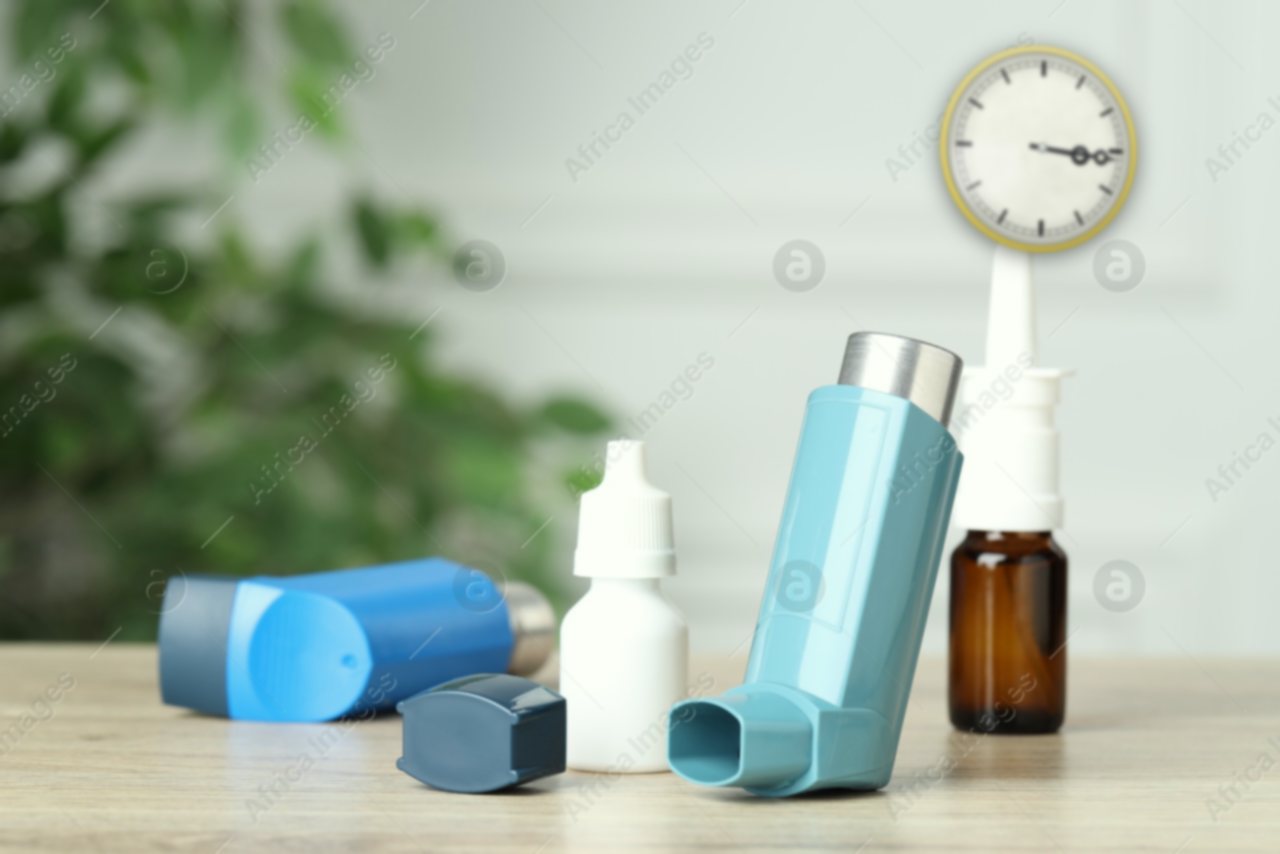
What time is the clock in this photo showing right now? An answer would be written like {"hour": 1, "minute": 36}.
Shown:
{"hour": 3, "minute": 16}
